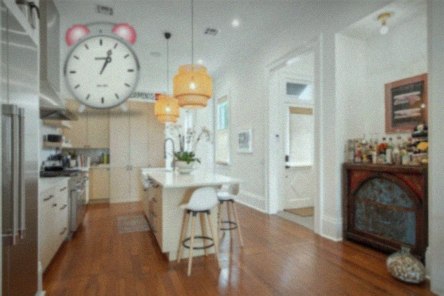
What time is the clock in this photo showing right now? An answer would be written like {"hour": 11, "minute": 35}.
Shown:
{"hour": 1, "minute": 4}
